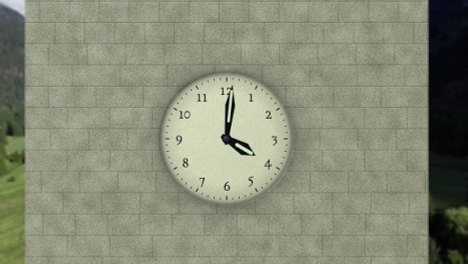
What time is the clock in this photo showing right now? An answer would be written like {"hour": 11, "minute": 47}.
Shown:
{"hour": 4, "minute": 1}
